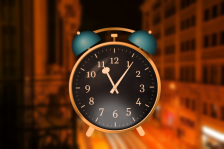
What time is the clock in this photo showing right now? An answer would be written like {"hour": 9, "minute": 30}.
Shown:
{"hour": 11, "minute": 6}
